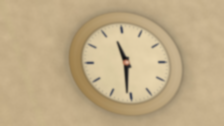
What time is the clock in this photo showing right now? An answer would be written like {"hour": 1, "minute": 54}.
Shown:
{"hour": 11, "minute": 31}
